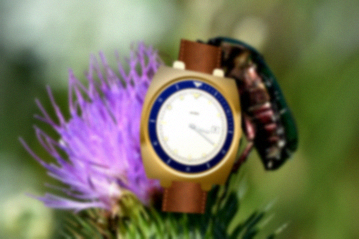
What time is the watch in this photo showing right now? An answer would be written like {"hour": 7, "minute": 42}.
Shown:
{"hour": 3, "minute": 20}
